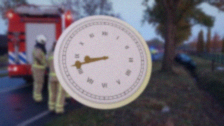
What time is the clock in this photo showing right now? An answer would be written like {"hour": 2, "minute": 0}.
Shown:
{"hour": 8, "minute": 42}
